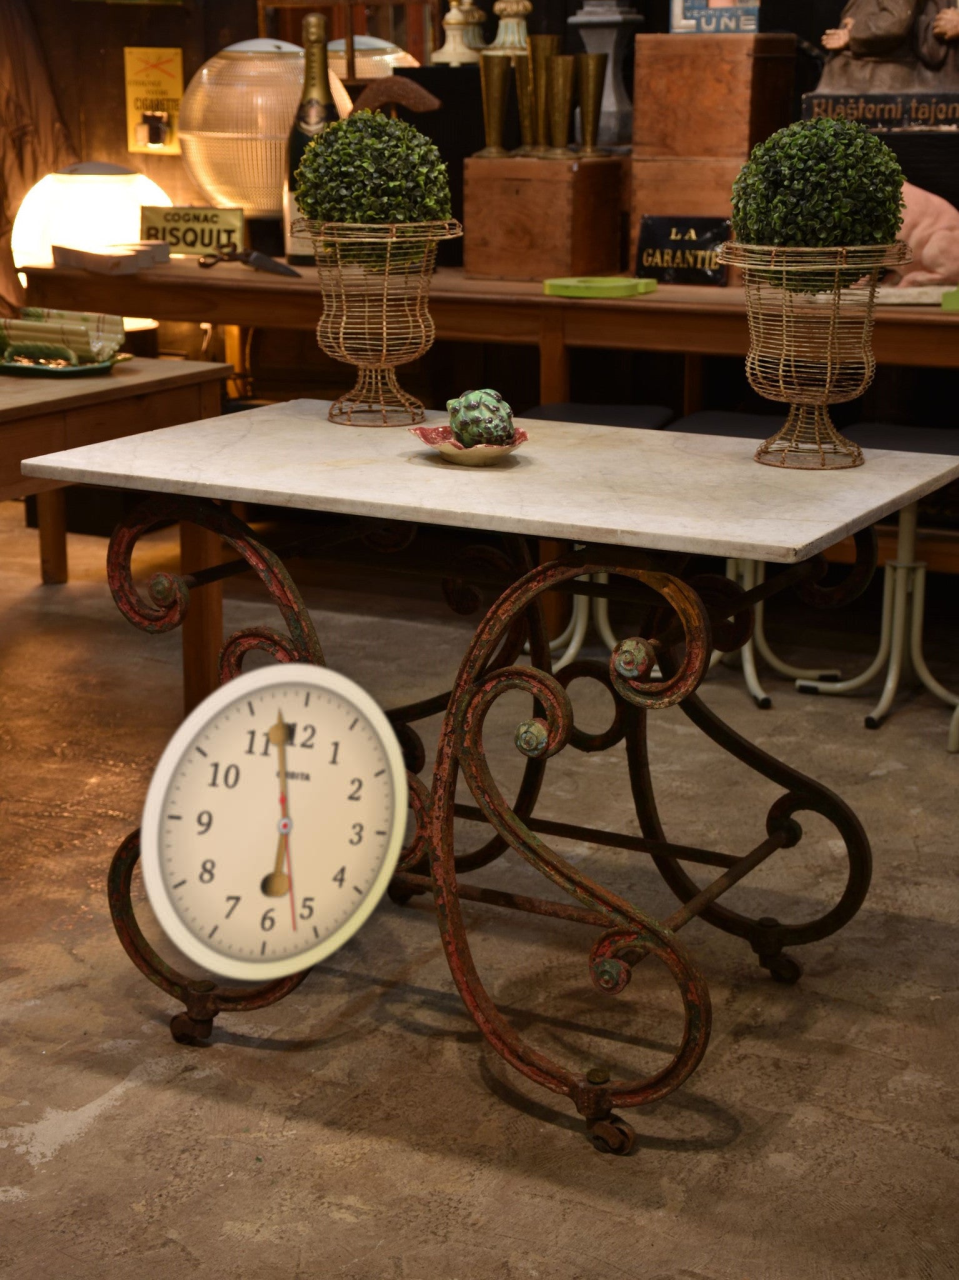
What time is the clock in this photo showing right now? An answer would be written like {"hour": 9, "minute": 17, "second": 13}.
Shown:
{"hour": 5, "minute": 57, "second": 27}
